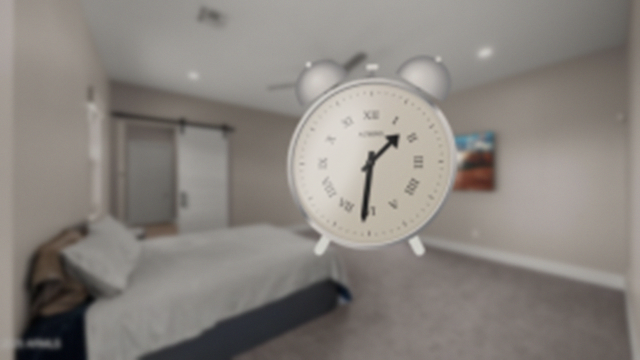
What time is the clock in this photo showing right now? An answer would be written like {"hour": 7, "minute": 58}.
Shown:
{"hour": 1, "minute": 31}
